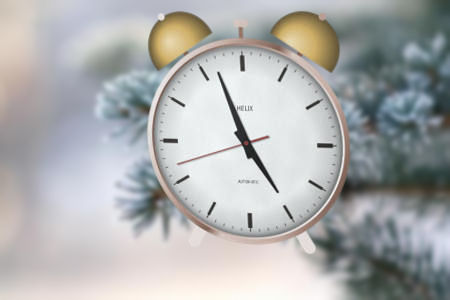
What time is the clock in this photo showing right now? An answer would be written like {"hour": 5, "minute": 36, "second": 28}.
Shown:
{"hour": 4, "minute": 56, "second": 42}
